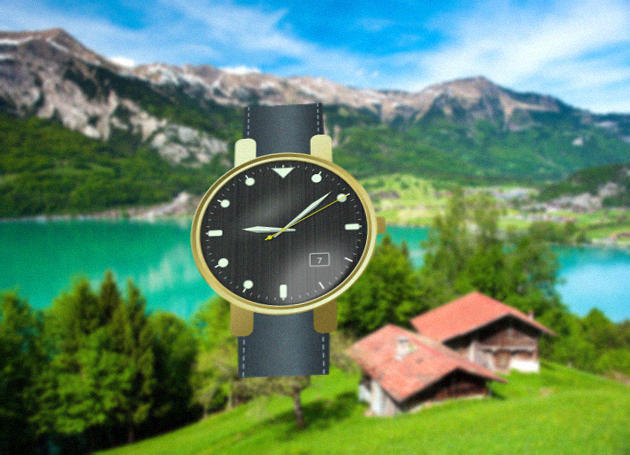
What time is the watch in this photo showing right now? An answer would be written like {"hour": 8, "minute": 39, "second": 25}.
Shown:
{"hour": 9, "minute": 8, "second": 10}
